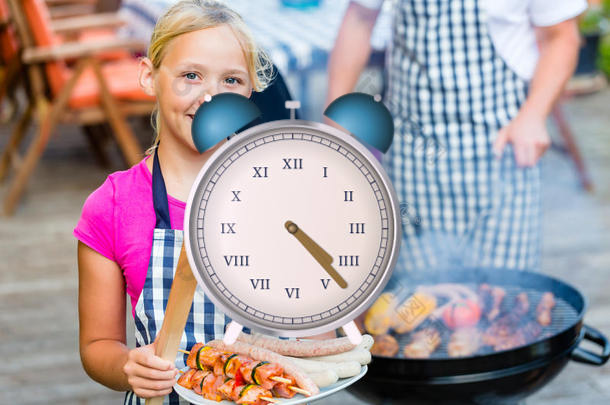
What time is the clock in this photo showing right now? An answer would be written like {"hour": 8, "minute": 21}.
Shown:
{"hour": 4, "minute": 23}
